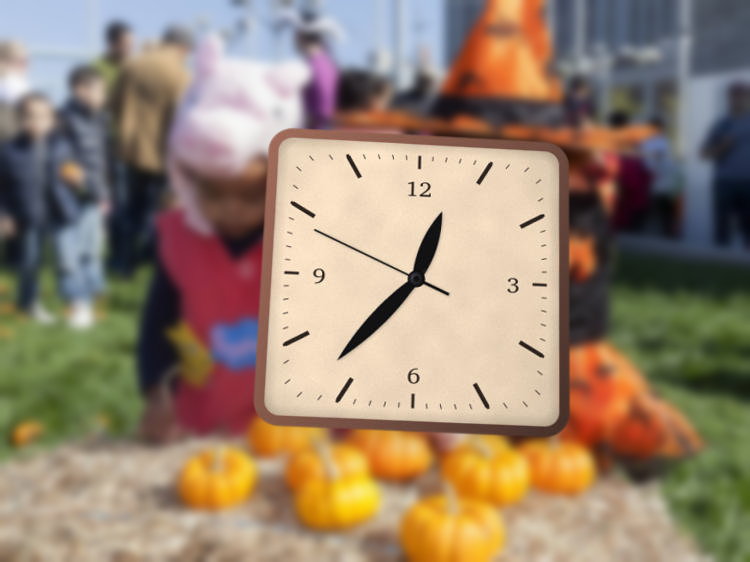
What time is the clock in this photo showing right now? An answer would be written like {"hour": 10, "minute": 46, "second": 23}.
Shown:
{"hour": 12, "minute": 36, "second": 49}
